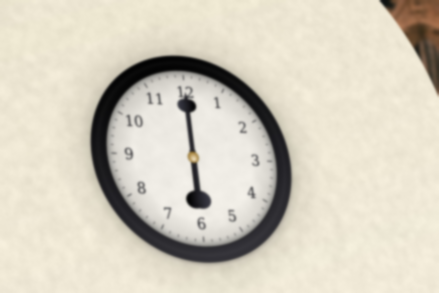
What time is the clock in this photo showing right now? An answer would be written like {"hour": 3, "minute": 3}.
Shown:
{"hour": 6, "minute": 0}
